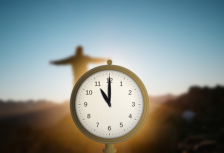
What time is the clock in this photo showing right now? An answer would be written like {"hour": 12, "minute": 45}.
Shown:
{"hour": 11, "minute": 0}
